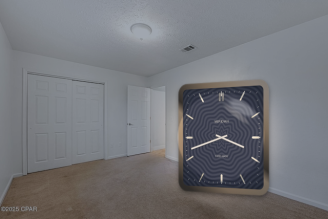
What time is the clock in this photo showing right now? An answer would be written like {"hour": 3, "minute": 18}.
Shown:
{"hour": 3, "minute": 42}
